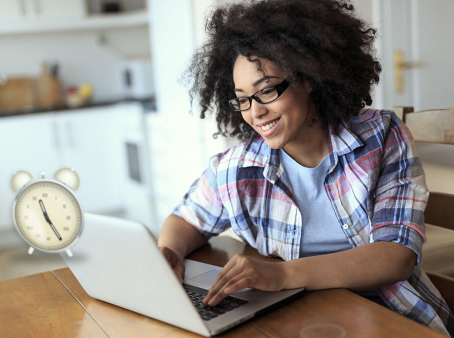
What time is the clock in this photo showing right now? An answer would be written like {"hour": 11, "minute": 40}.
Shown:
{"hour": 11, "minute": 25}
